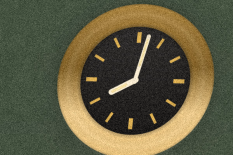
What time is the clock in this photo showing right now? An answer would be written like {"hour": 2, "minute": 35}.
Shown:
{"hour": 8, "minute": 2}
